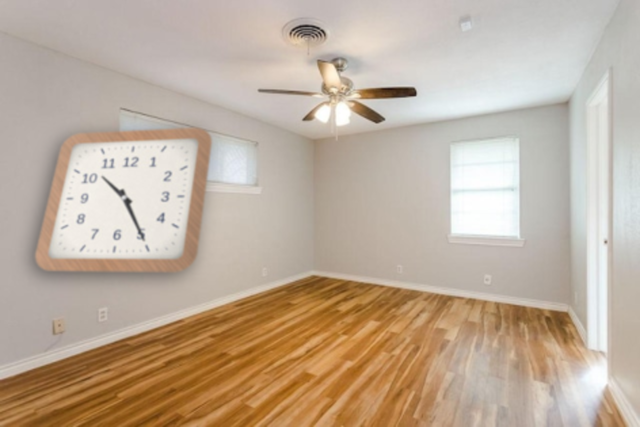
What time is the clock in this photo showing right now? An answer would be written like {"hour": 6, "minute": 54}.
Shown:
{"hour": 10, "minute": 25}
